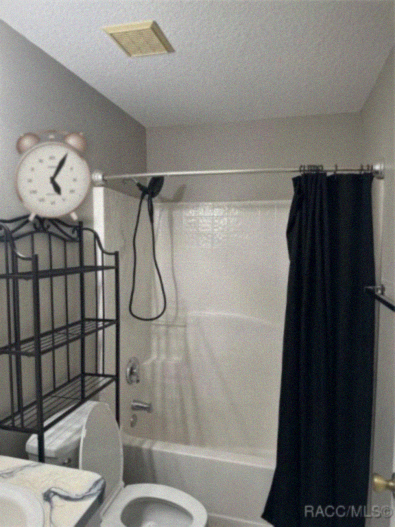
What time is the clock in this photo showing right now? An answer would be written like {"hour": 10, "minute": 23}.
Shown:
{"hour": 5, "minute": 5}
